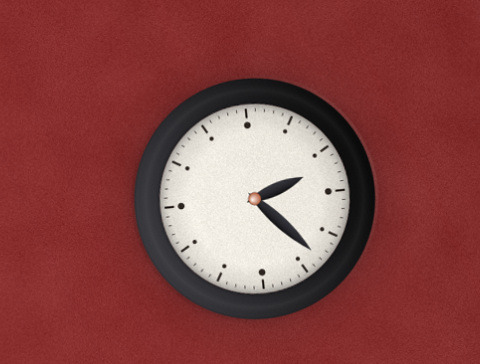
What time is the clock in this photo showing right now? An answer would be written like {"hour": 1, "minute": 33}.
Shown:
{"hour": 2, "minute": 23}
